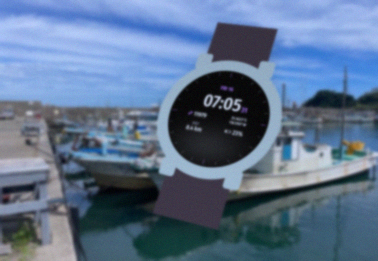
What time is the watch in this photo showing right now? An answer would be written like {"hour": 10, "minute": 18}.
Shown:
{"hour": 7, "minute": 5}
